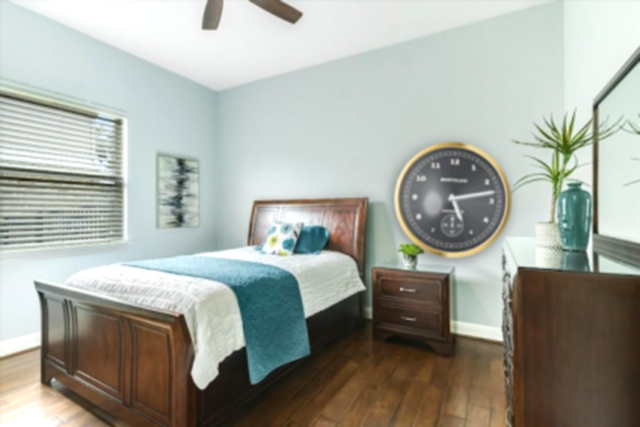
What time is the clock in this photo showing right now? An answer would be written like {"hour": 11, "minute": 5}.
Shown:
{"hour": 5, "minute": 13}
